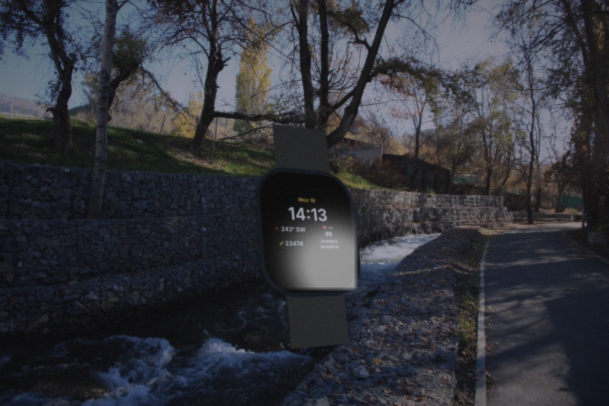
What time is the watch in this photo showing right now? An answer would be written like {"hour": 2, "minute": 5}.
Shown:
{"hour": 14, "minute": 13}
